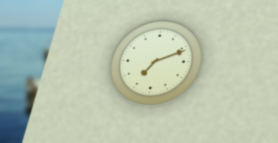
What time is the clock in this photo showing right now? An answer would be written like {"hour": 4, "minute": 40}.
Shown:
{"hour": 7, "minute": 11}
